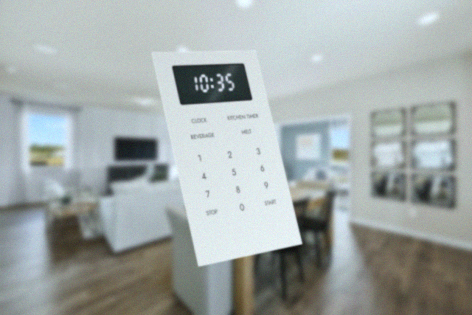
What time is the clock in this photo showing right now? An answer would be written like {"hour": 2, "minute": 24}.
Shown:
{"hour": 10, "minute": 35}
